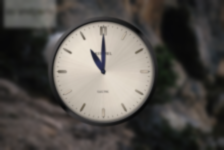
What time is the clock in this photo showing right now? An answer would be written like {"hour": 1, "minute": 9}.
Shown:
{"hour": 11, "minute": 0}
